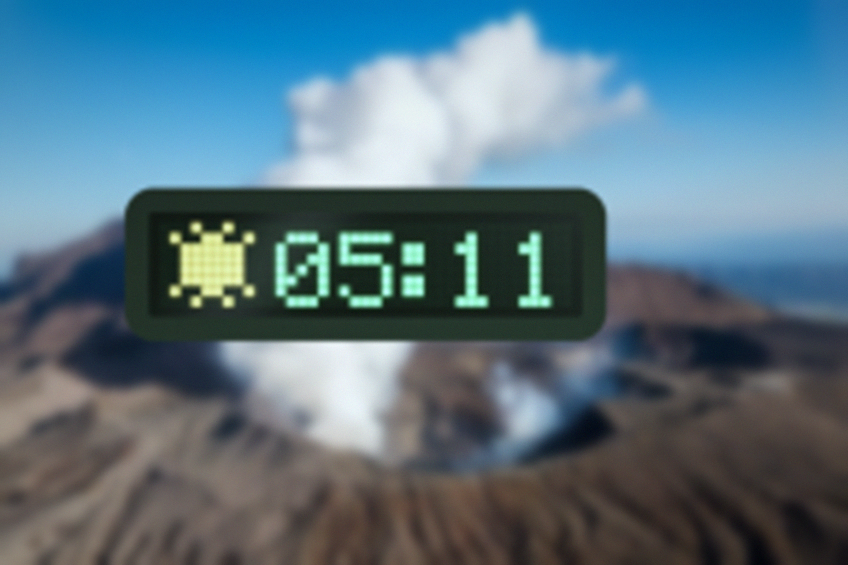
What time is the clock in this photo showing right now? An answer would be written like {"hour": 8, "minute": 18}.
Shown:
{"hour": 5, "minute": 11}
